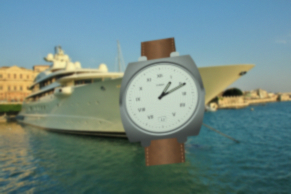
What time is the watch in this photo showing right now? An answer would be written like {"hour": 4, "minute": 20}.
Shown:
{"hour": 1, "minute": 11}
